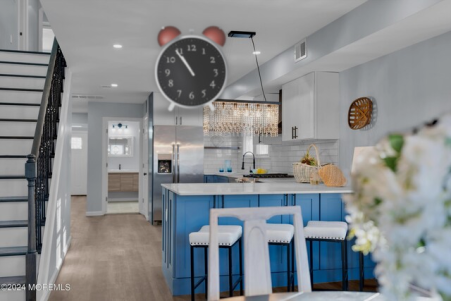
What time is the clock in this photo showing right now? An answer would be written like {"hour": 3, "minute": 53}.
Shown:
{"hour": 10, "minute": 54}
